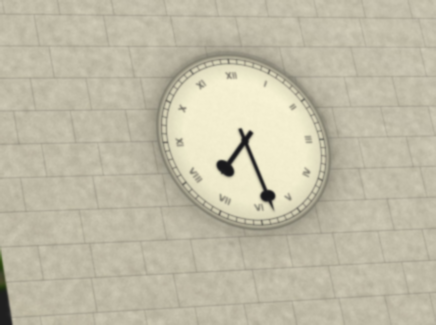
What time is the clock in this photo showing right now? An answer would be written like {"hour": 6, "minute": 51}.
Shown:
{"hour": 7, "minute": 28}
